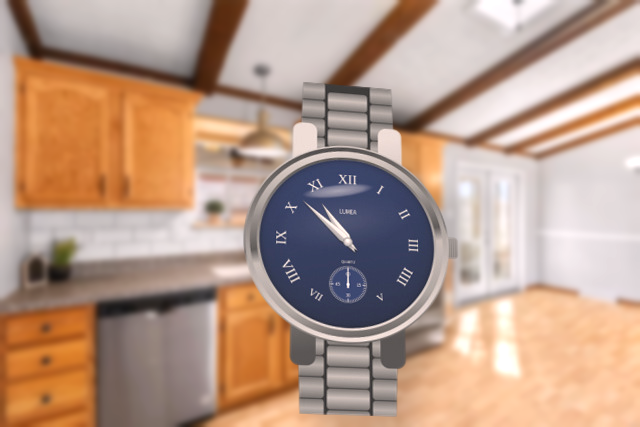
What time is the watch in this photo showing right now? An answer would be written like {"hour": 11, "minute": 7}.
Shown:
{"hour": 10, "minute": 52}
